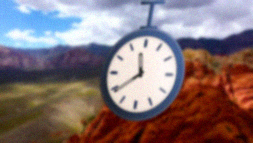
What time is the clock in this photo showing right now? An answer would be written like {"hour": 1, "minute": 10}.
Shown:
{"hour": 11, "minute": 39}
